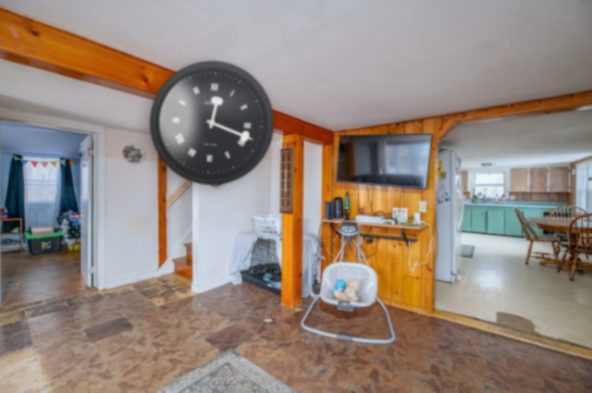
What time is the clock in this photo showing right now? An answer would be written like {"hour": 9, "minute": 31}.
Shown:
{"hour": 12, "minute": 18}
